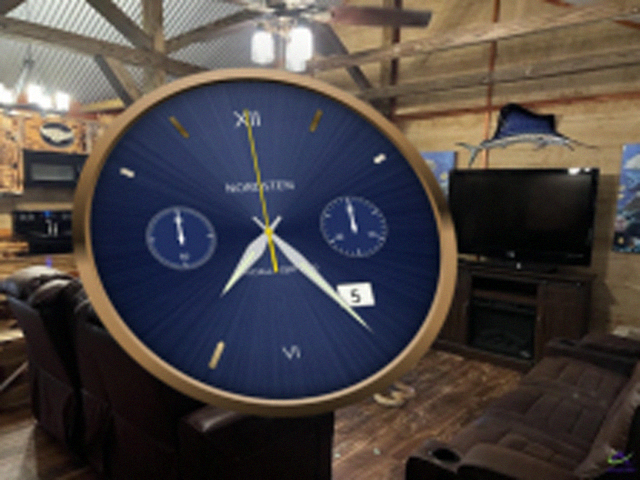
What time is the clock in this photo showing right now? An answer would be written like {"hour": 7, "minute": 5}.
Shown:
{"hour": 7, "minute": 24}
